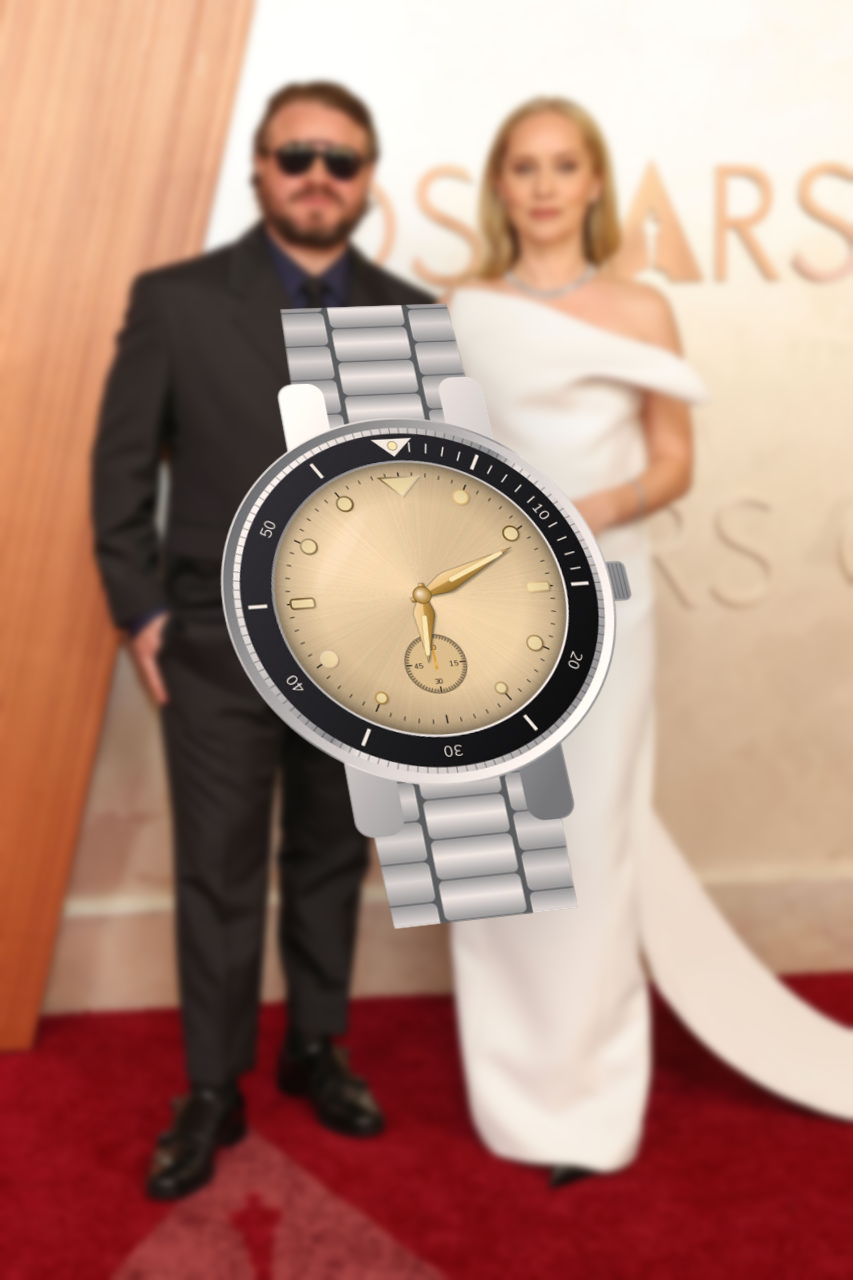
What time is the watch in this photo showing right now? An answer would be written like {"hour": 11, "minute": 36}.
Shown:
{"hour": 6, "minute": 11}
